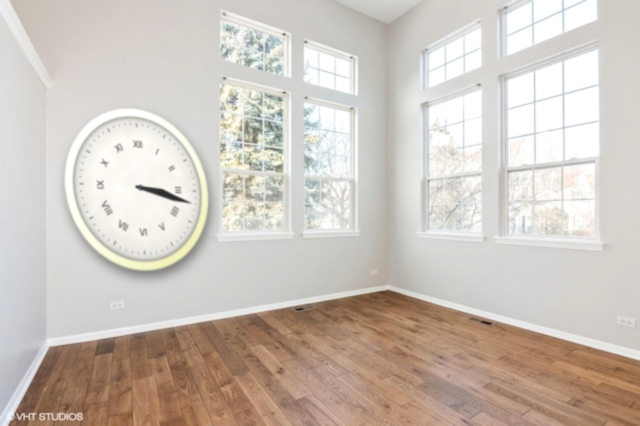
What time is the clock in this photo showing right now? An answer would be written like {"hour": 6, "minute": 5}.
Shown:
{"hour": 3, "minute": 17}
